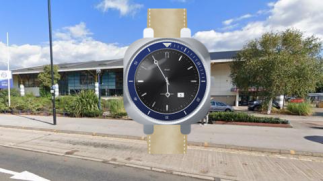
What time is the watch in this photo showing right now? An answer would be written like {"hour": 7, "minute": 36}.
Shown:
{"hour": 5, "minute": 55}
